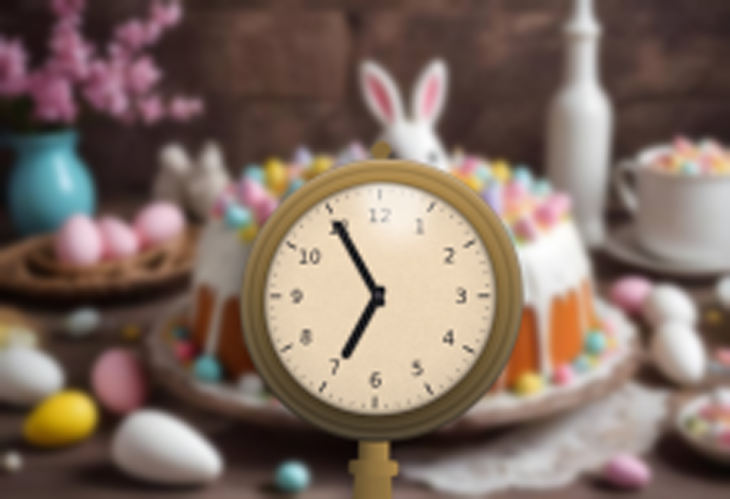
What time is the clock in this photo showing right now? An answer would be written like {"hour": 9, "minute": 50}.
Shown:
{"hour": 6, "minute": 55}
